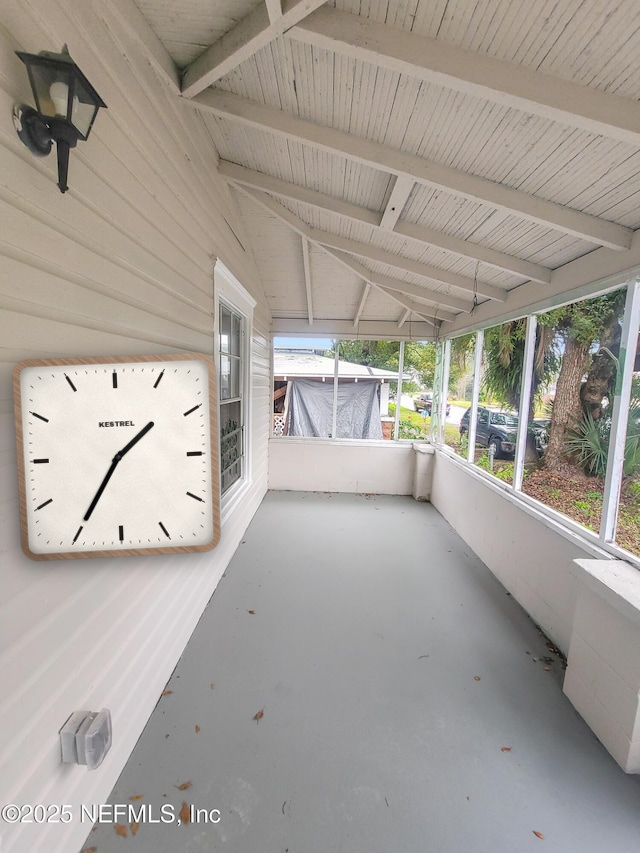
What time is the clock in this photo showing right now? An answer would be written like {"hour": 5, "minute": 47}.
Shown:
{"hour": 1, "minute": 35}
